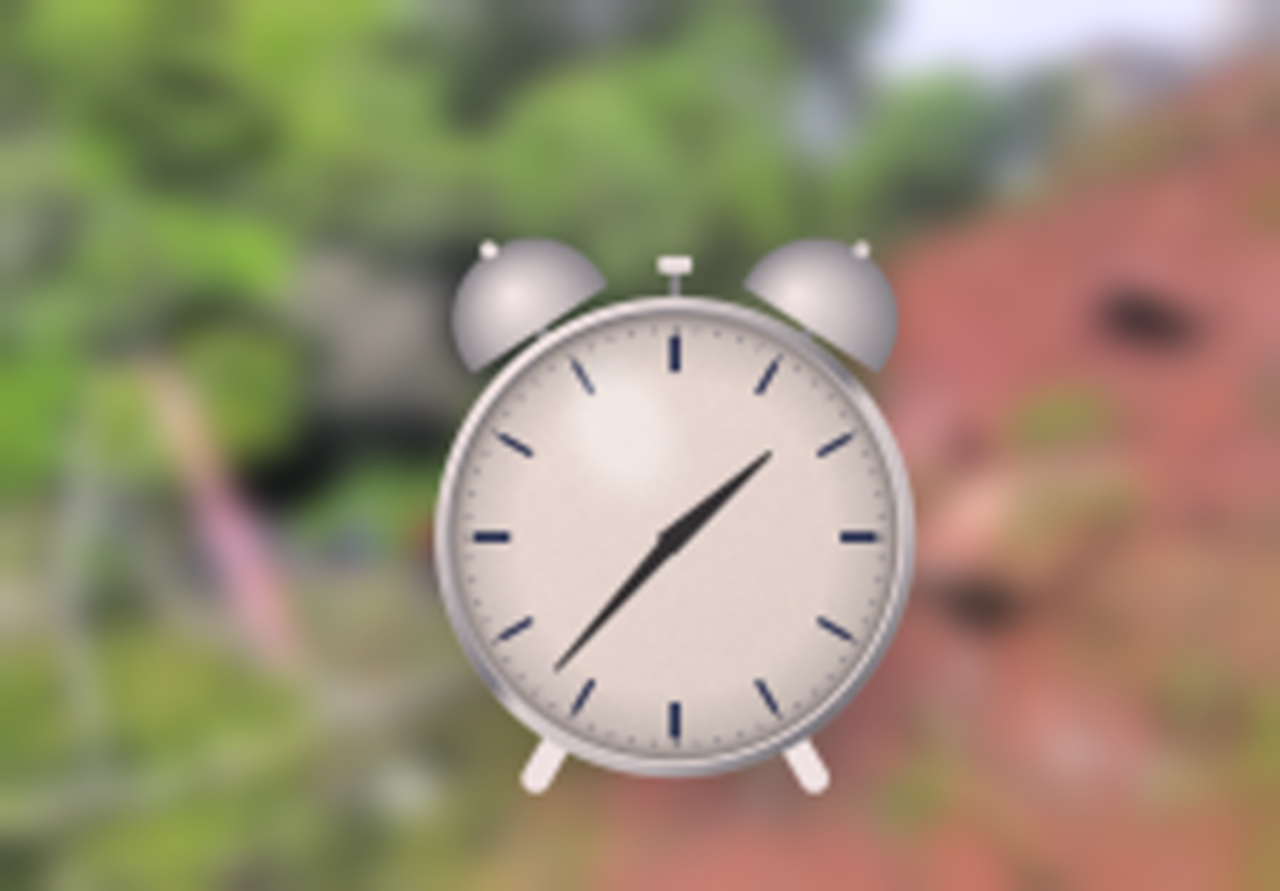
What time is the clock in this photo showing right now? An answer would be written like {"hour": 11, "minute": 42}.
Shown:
{"hour": 1, "minute": 37}
